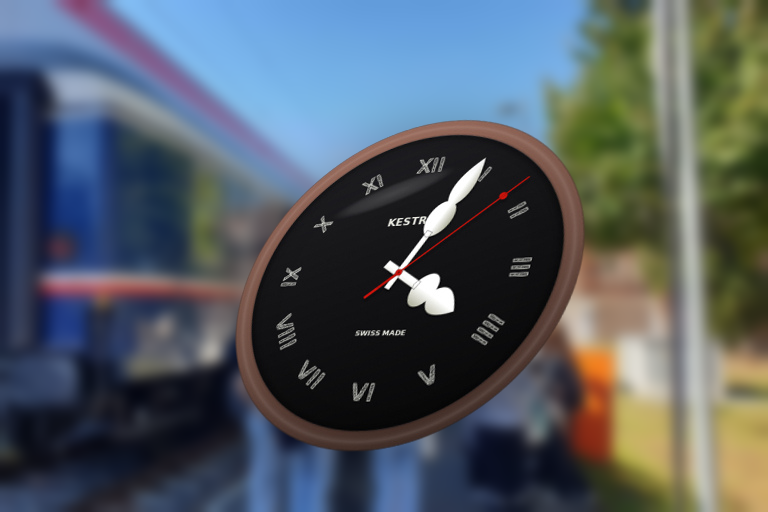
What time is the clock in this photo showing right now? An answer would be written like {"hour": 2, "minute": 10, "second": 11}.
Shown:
{"hour": 4, "minute": 4, "second": 8}
